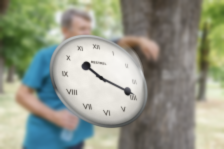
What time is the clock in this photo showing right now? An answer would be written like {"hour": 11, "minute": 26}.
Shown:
{"hour": 10, "minute": 19}
